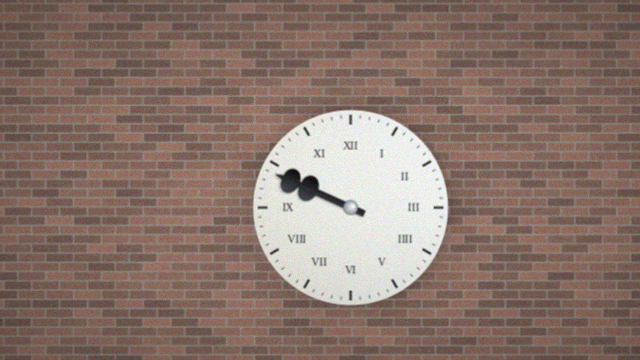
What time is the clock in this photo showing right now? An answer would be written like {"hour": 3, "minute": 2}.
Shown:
{"hour": 9, "minute": 49}
